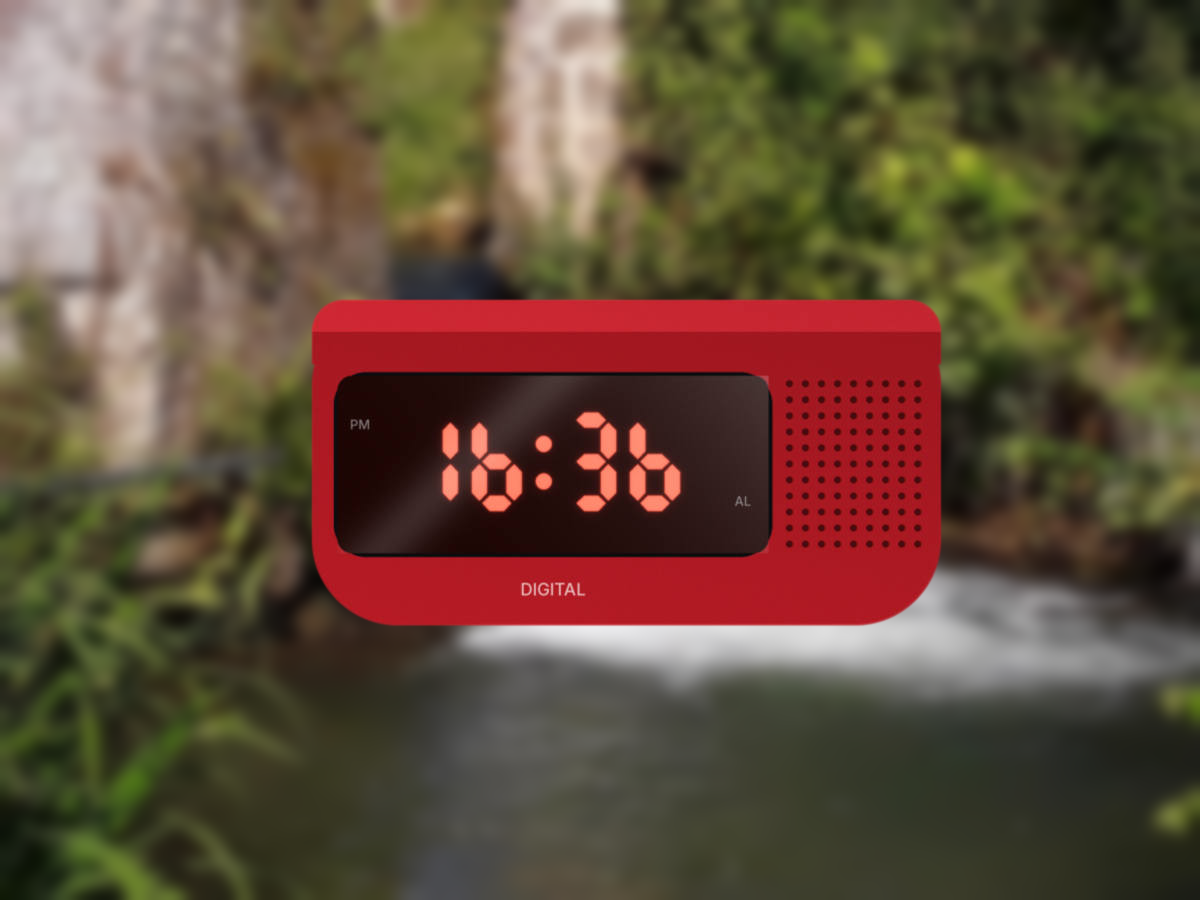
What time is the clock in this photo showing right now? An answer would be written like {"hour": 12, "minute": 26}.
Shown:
{"hour": 16, "minute": 36}
